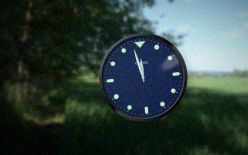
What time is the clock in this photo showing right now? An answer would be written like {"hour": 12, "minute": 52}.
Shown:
{"hour": 11, "minute": 58}
